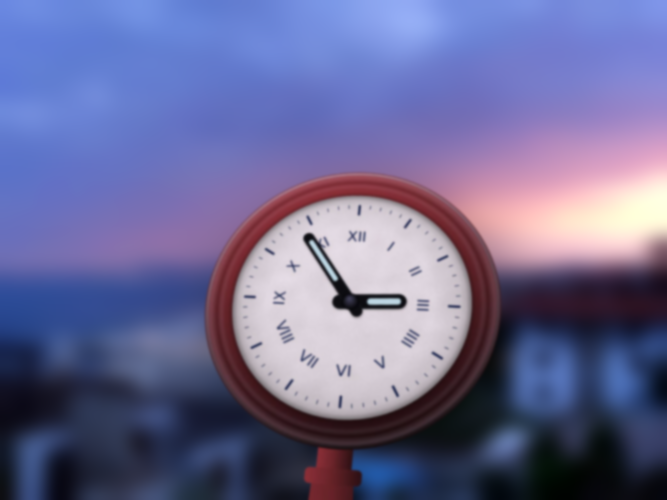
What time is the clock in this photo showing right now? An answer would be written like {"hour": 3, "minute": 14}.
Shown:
{"hour": 2, "minute": 54}
